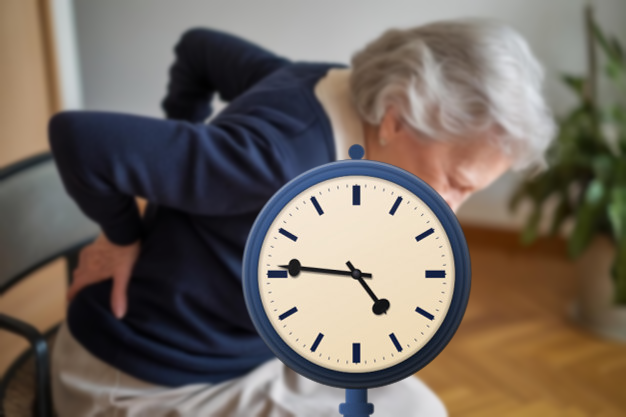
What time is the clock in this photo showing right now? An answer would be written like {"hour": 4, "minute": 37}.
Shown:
{"hour": 4, "minute": 46}
